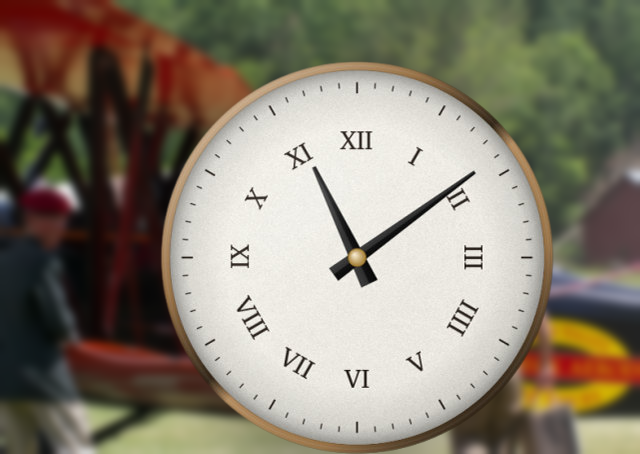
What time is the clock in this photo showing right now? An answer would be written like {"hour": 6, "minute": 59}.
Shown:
{"hour": 11, "minute": 9}
